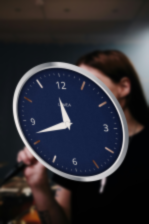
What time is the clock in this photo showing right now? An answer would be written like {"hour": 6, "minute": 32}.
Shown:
{"hour": 11, "minute": 42}
